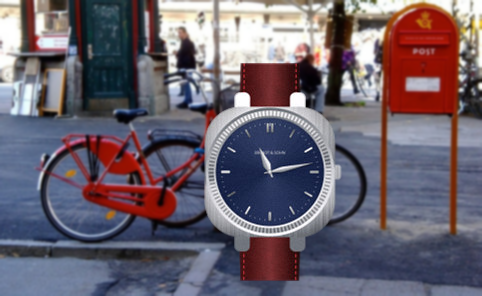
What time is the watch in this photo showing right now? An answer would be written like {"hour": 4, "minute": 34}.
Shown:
{"hour": 11, "minute": 13}
